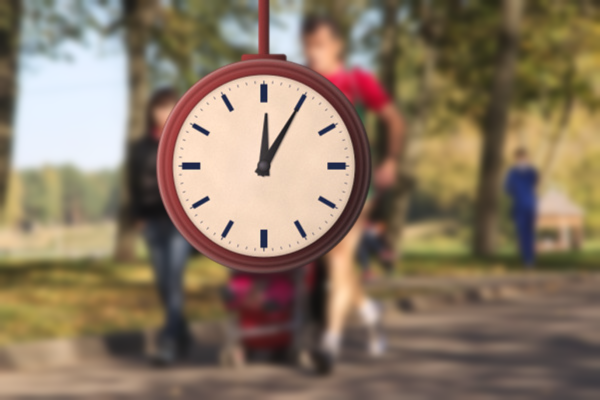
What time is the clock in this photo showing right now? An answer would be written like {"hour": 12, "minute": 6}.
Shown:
{"hour": 12, "minute": 5}
